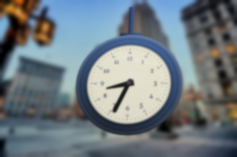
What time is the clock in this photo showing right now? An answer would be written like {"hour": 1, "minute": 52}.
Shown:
{"hour": 8, "minute": 34}
